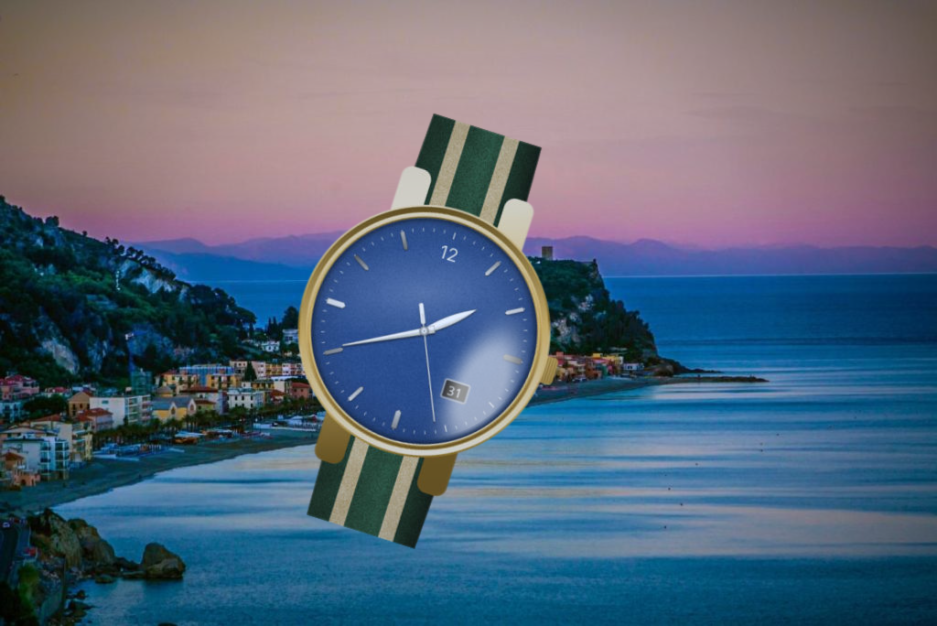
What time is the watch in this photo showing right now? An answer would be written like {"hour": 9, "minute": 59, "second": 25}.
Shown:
{"hour": 1, "minute": 40, "second": 26}
